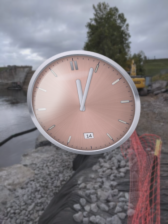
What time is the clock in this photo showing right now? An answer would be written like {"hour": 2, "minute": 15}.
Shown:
{"hour": 12, "minute": 4}
